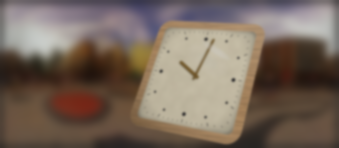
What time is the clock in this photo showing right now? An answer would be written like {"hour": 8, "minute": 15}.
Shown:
{"hour": 10, "minute": 2}
